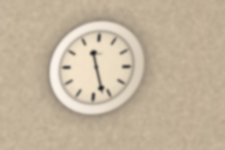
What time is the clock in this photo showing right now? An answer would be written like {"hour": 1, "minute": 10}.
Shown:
{"hour": 11, "minute": 27}
